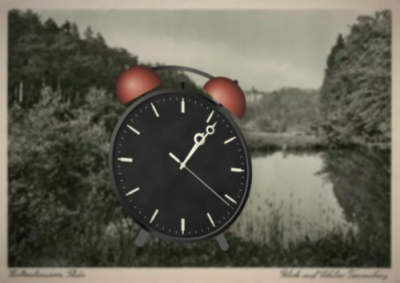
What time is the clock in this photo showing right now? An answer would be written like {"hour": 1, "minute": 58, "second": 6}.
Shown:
{"hour": 1, "minute": 6, "second": 21}
